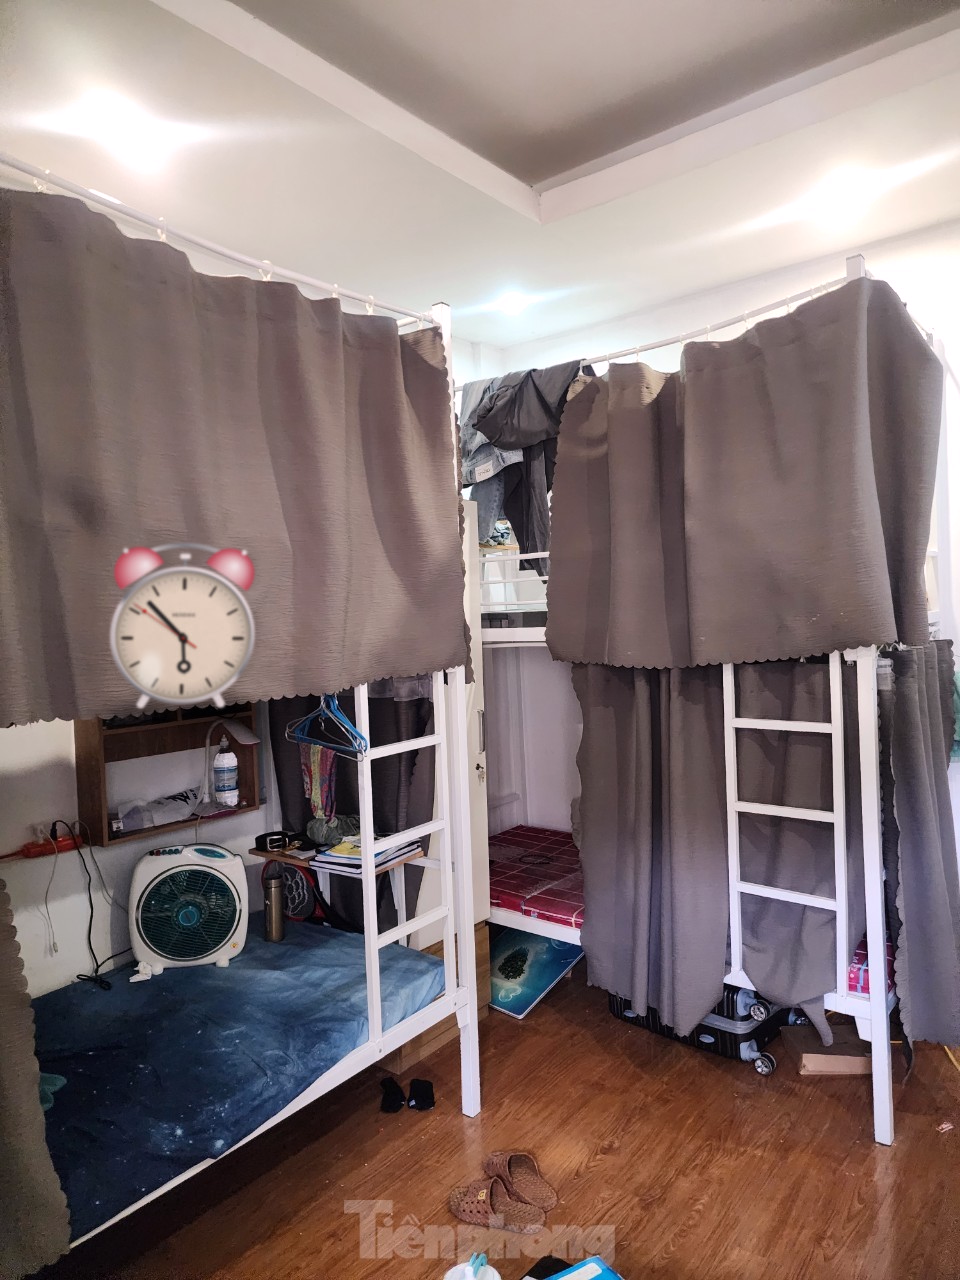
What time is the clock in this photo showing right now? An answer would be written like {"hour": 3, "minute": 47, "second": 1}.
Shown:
{"hour": 5, "minute": 52, "second": 51}
